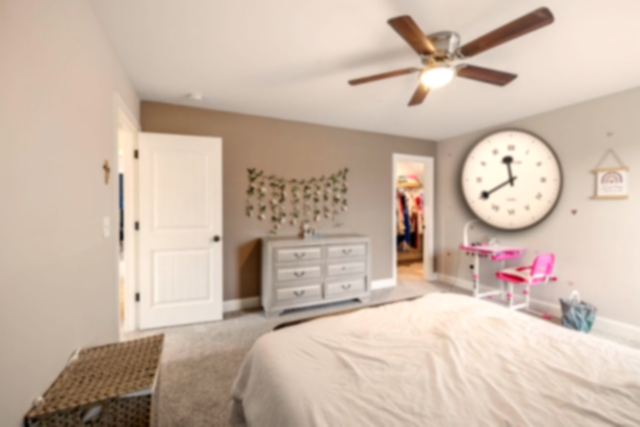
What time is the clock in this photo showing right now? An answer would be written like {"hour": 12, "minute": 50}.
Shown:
{"hour": 11, "minute": 40}
